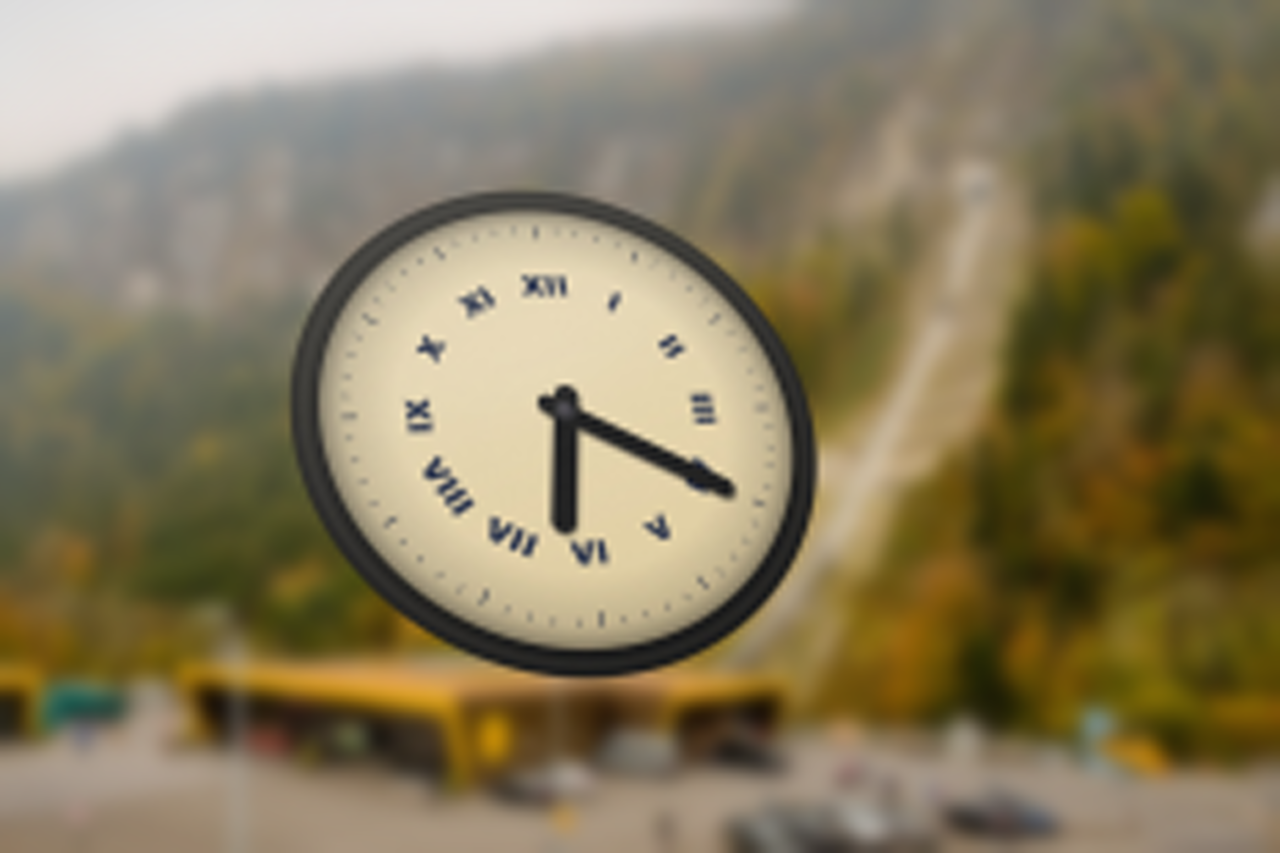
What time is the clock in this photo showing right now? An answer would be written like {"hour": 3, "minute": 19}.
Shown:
{"hour": 6, "minute": 20}
